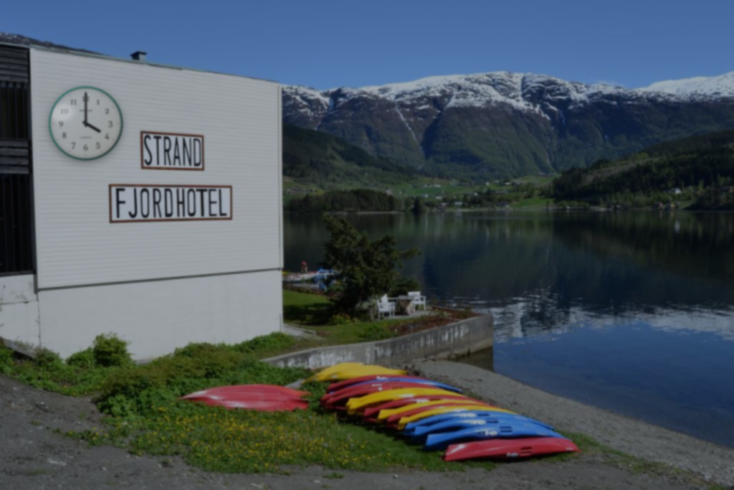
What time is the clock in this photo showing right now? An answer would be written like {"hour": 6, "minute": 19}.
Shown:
{"hour": 4, "minute": 0}
